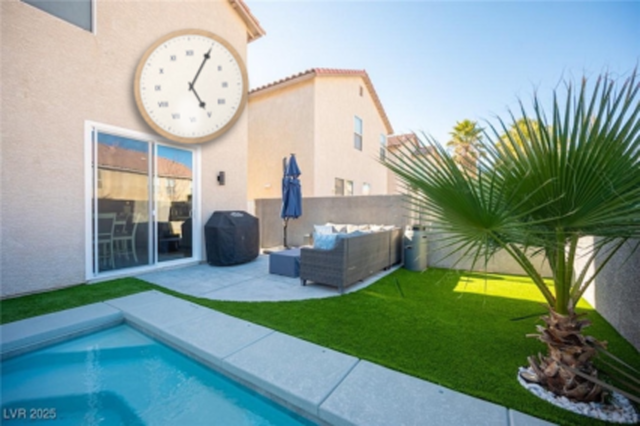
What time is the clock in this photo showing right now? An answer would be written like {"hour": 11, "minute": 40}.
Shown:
{"hour": 5, "minute": 5}
